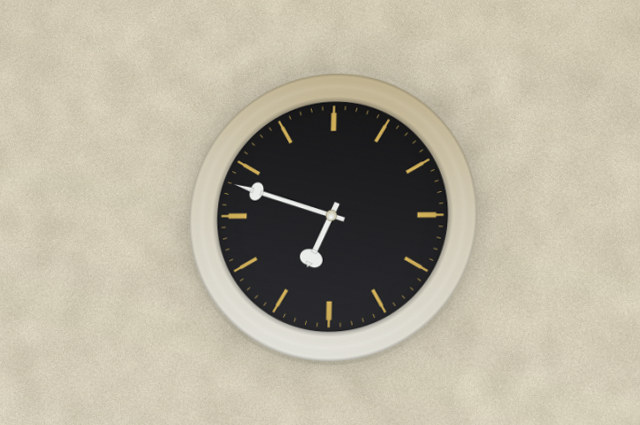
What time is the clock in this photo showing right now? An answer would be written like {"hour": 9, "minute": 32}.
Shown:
{"hour": 6, "minute": 48}
